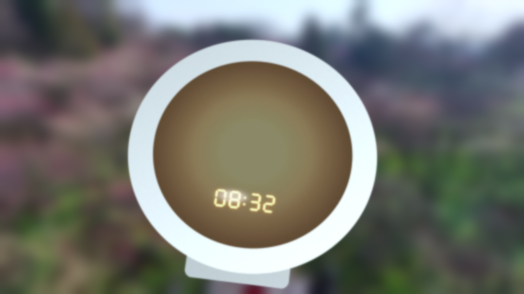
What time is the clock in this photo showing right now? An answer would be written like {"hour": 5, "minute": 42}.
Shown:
{"hour": 8, "minute": 32}
